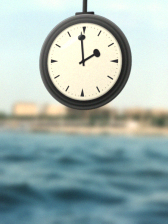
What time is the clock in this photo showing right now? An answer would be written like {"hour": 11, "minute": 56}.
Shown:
{"hour": 1, "minute": 59}
